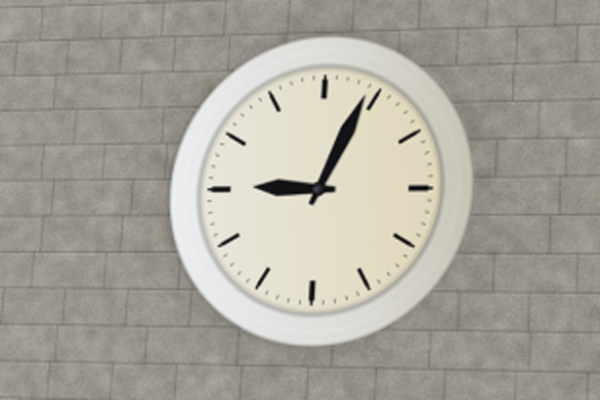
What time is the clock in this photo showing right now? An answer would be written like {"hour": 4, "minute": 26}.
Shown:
{"hour": 9, "minute": 4}
